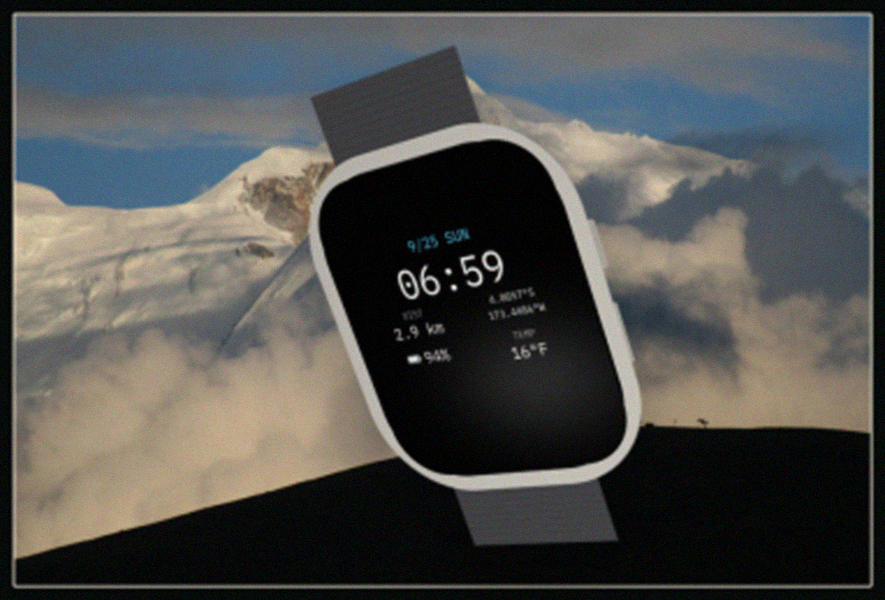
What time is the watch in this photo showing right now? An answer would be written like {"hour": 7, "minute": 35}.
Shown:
{"hour": 6, "minute": 59}
